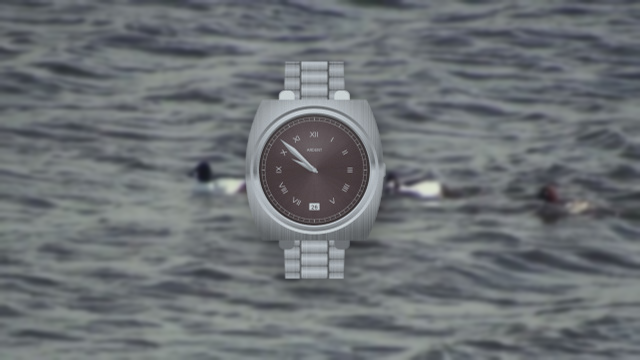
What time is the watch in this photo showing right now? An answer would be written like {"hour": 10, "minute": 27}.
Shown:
{"hour": 9, "minute": 52}
